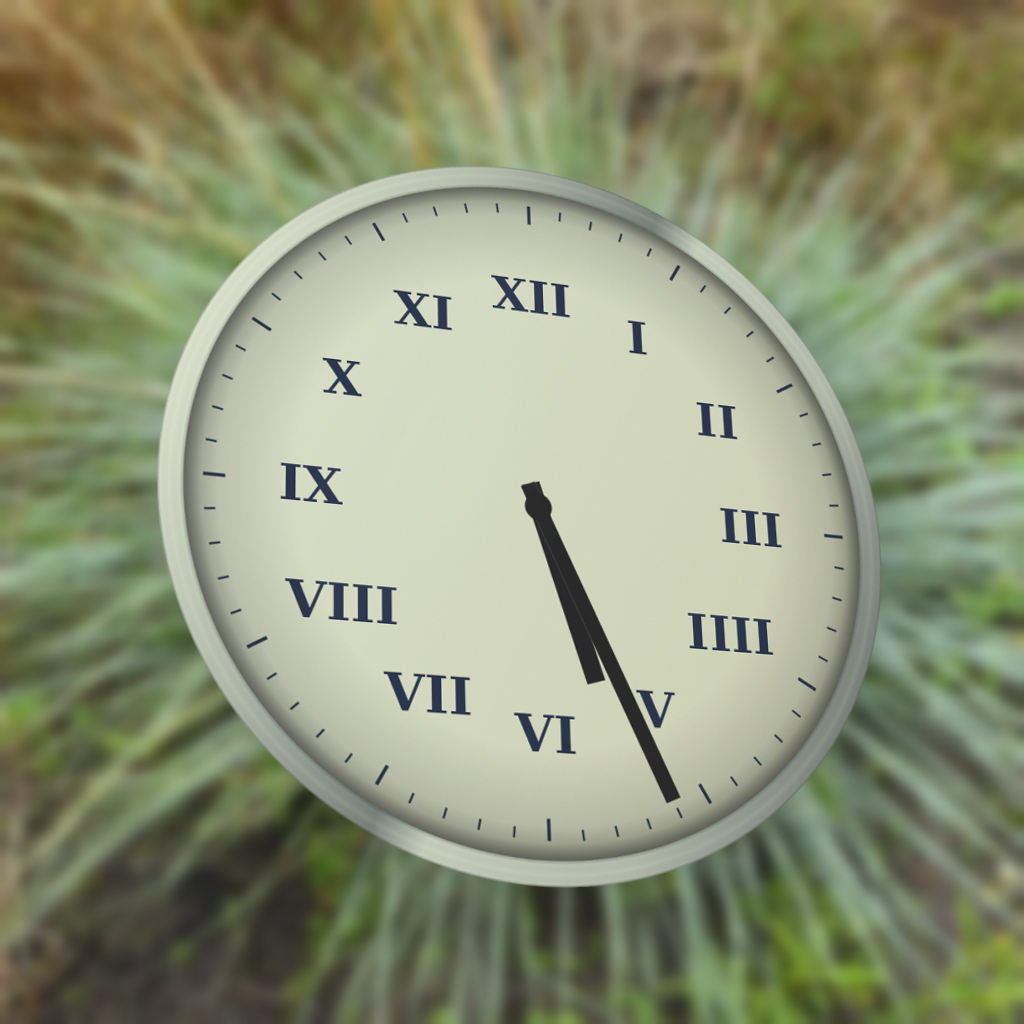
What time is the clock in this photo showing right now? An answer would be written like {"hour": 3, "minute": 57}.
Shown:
{"hour": 5, "minute": 26}
